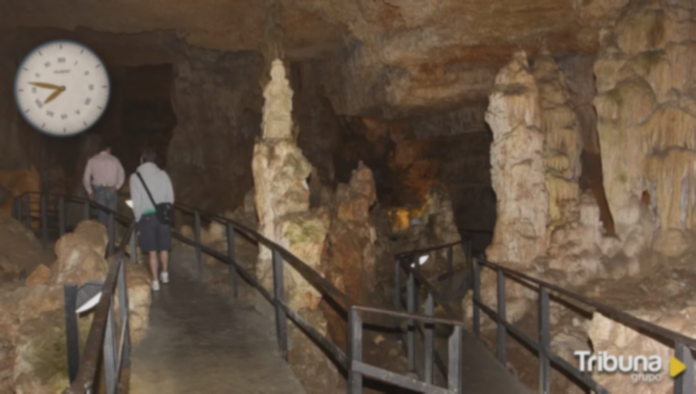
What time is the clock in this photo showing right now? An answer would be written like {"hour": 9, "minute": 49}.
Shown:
{"hour": 7, "minute": 47}
